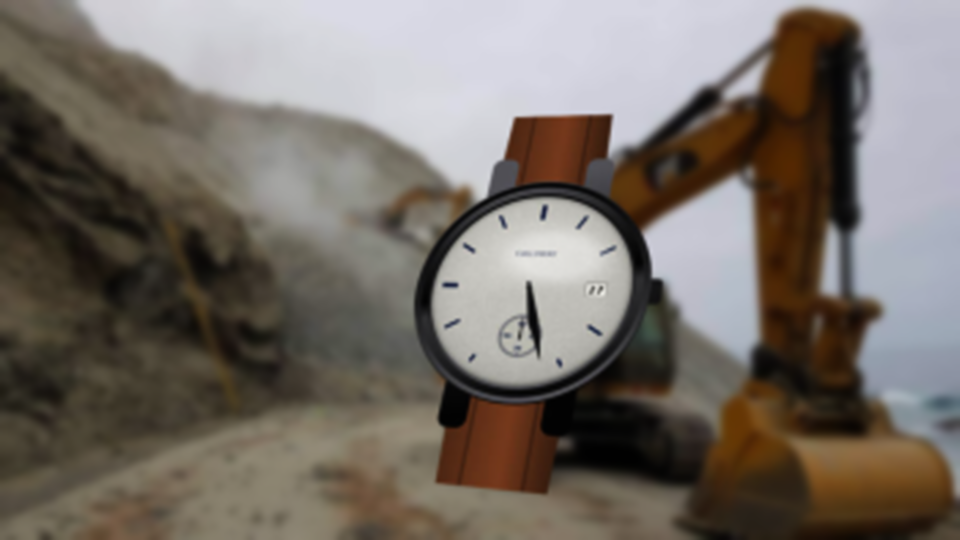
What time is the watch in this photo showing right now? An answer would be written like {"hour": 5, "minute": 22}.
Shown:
{"hour": 5, "minute": 27}
